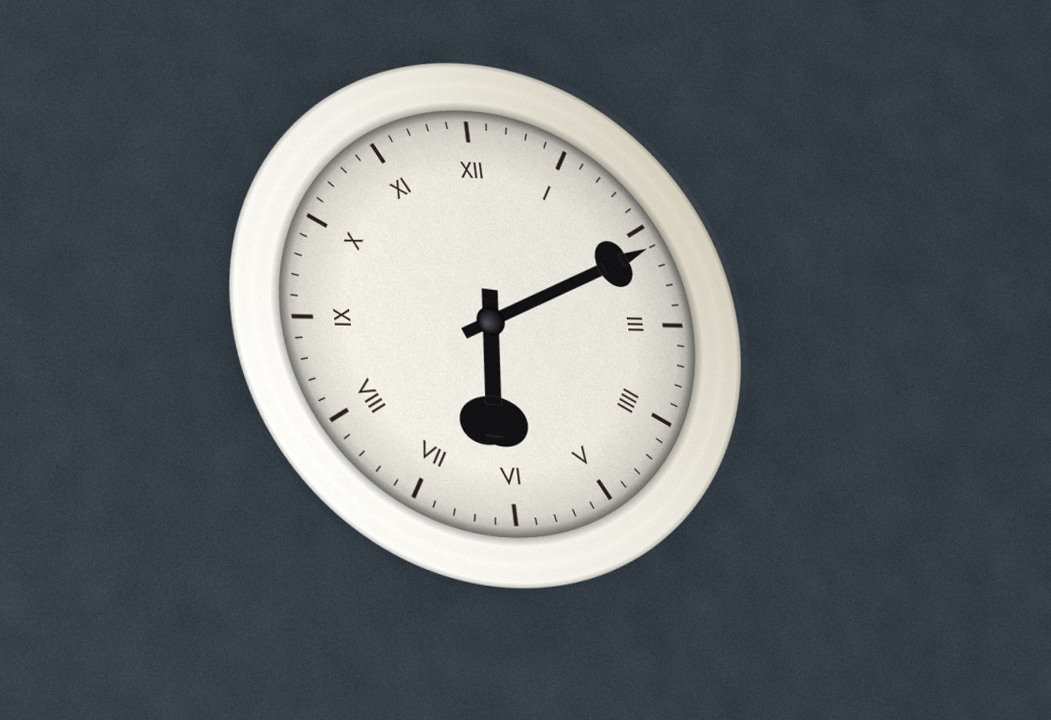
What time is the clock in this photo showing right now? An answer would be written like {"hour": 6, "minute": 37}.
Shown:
{"hour": 6, "minute": 11}
